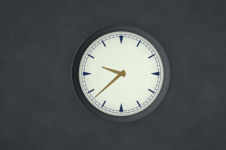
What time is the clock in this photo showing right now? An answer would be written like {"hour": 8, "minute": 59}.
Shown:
{"hour": 9, "minute": 38}
